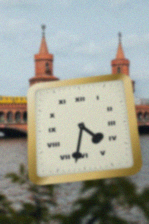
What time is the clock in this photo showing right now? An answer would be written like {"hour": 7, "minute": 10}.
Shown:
{"hour": 4, "minute": 32}
